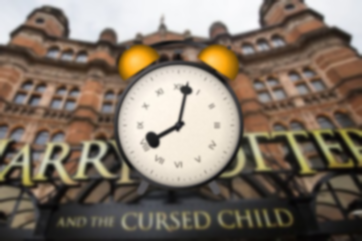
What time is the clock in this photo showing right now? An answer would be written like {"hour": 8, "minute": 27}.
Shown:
{"hour": 8, "minute": 2}
